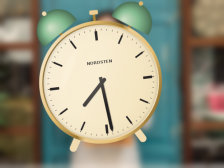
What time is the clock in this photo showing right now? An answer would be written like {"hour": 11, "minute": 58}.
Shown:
{"hour": 7, "minute": 29}
